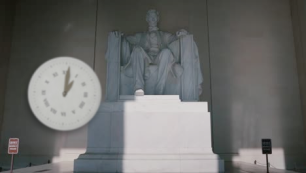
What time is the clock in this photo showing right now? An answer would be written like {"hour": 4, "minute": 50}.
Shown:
{"hour": 1, "minute": 1}
